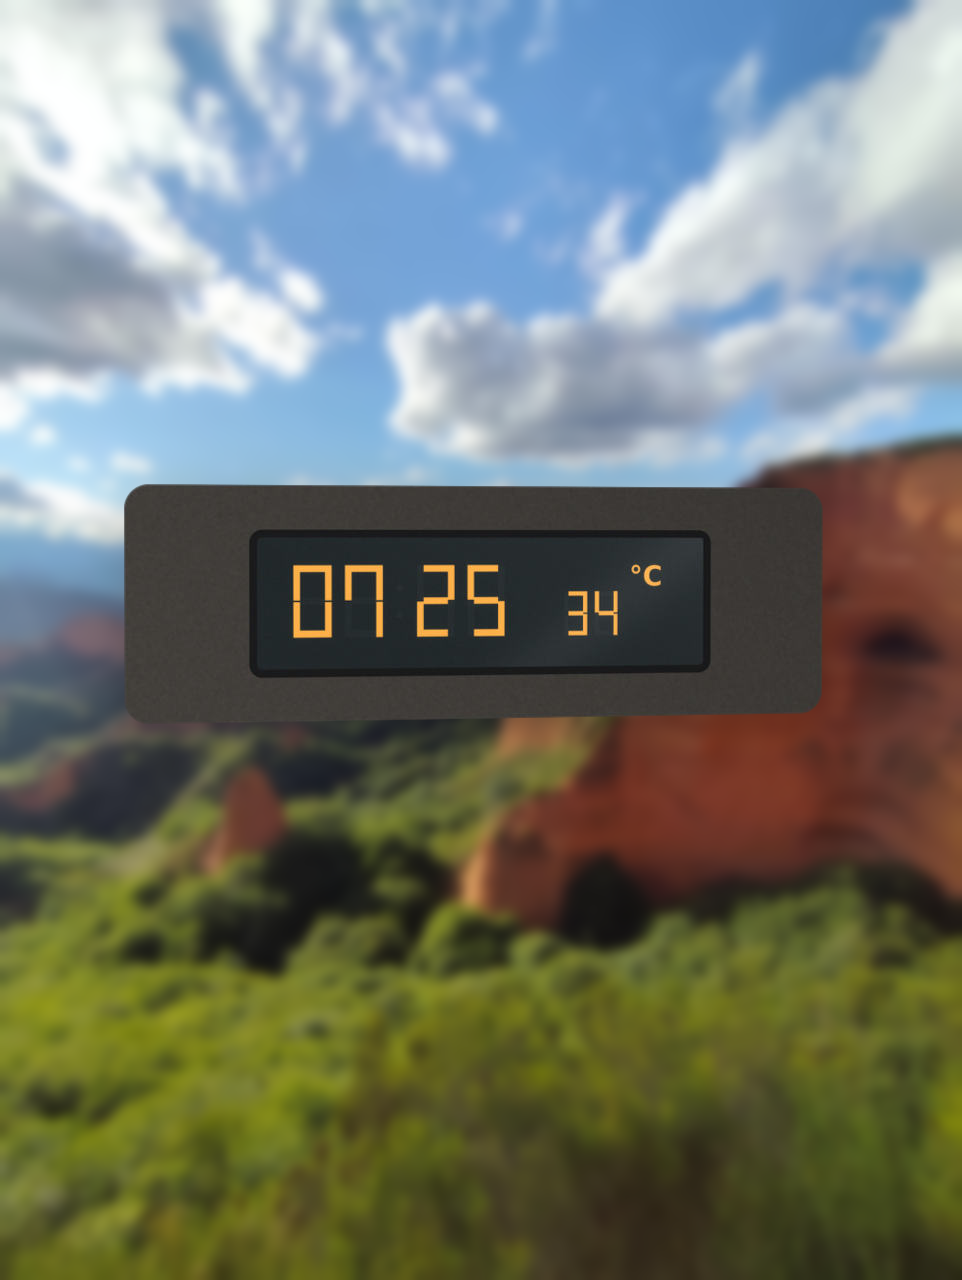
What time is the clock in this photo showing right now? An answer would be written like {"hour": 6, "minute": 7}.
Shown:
{"hour": 7, "minute": 25}
